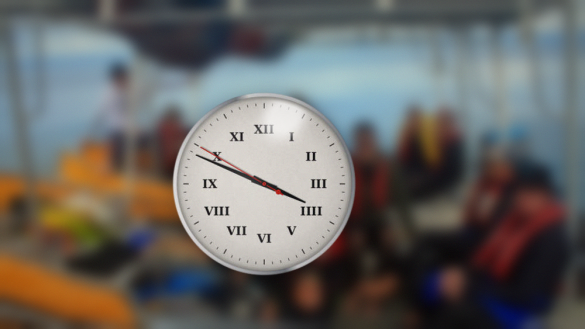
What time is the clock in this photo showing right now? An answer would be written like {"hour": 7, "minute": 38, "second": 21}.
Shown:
{"hour": 3, "minute": 48, "second": 50}
